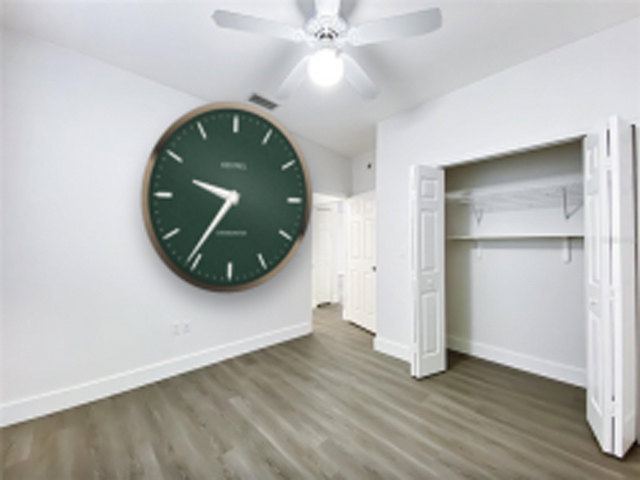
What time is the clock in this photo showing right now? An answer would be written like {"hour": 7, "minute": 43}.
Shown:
{"hour": 9, "minute": 36}
